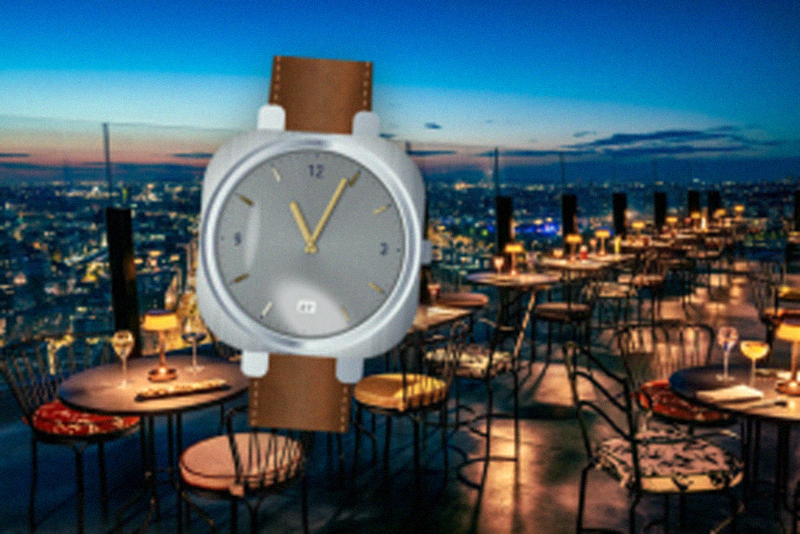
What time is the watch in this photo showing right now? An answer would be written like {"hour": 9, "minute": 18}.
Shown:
{"hour": 11, "minute": 4}
